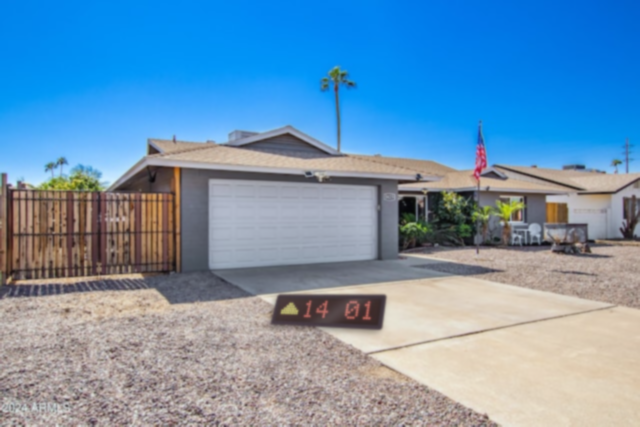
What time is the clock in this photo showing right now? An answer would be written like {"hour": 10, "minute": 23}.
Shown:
{"hour": 14, "minute": 1}
